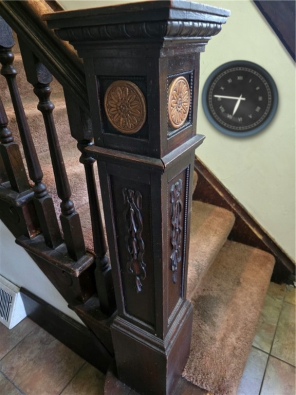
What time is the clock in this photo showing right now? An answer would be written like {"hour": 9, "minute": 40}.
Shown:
{"hour": 6, "minute": 46}
